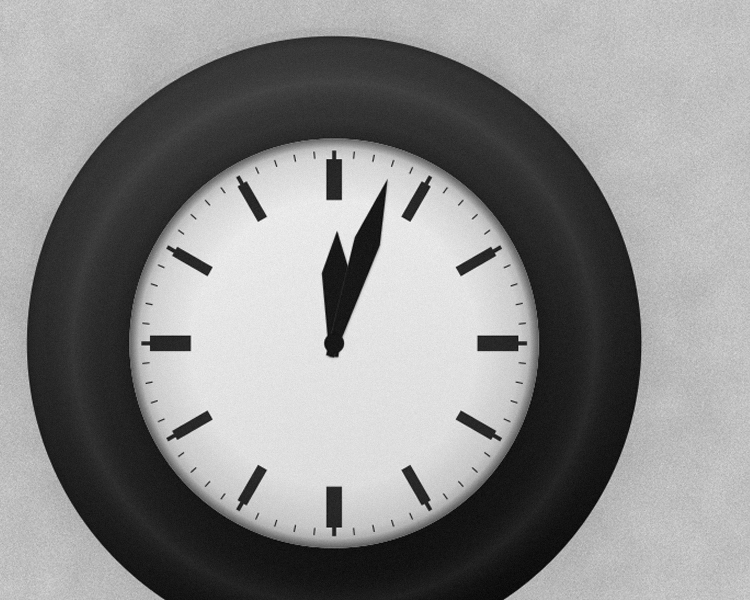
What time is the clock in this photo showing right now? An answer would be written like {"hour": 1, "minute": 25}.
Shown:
{"hour": 12, "minute": 3}
